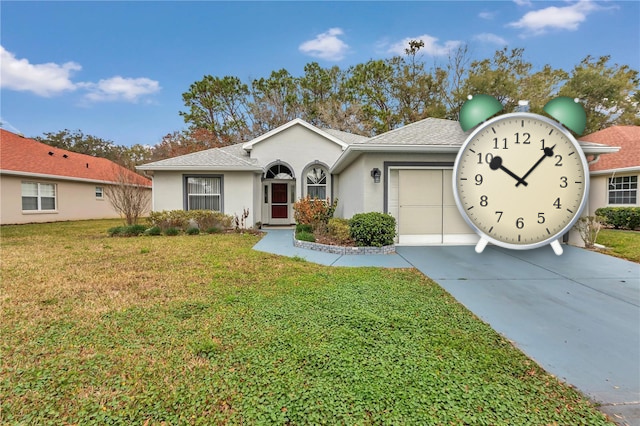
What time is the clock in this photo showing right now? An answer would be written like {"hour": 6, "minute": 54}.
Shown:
{"hour": 10, "minute": 7}
